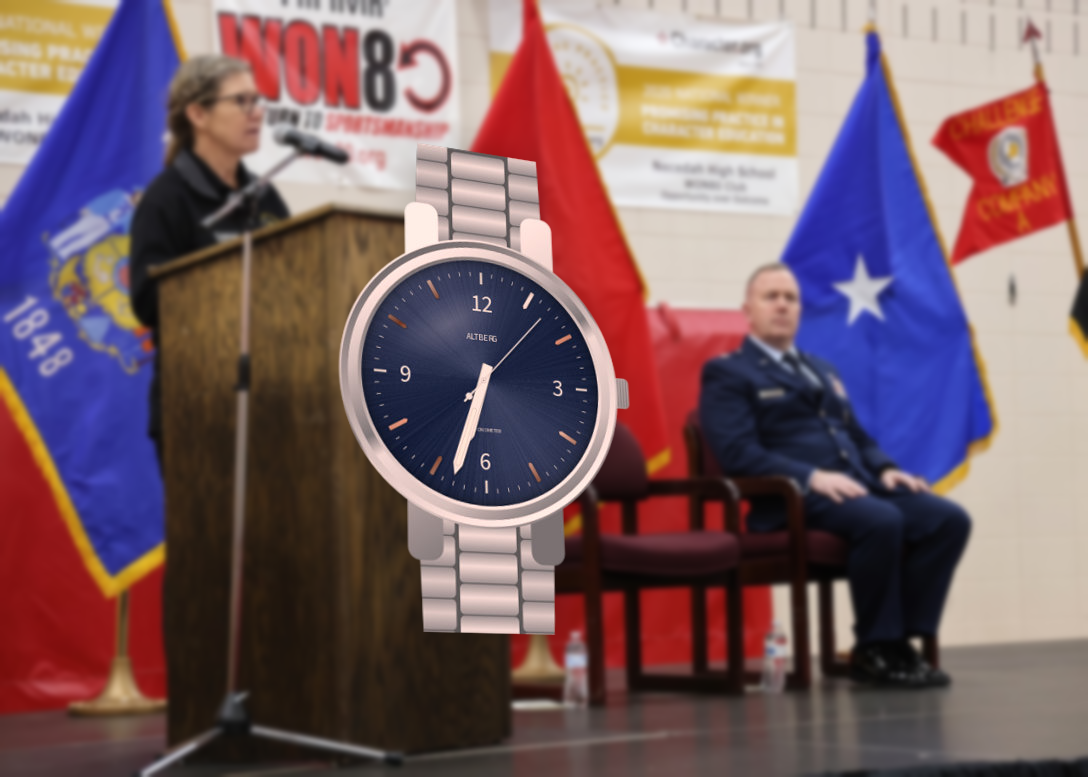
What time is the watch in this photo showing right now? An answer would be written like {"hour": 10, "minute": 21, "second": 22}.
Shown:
{"hour": 6, "minute": 33, "second": 7}
